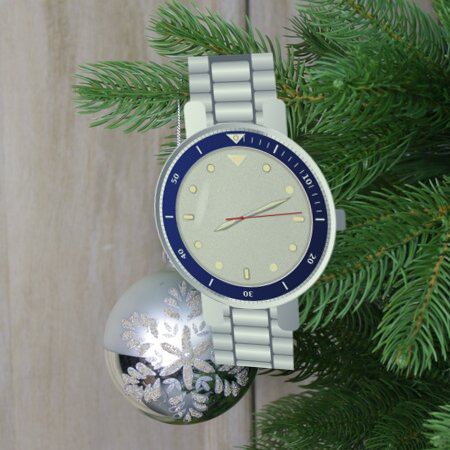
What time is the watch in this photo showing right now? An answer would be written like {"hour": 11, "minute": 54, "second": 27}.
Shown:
{"hour": 8, "minute": 11, "second": 14}
